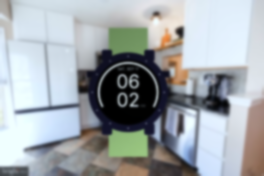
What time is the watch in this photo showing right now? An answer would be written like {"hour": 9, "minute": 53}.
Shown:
{"hour": 6, "minute": 2}
